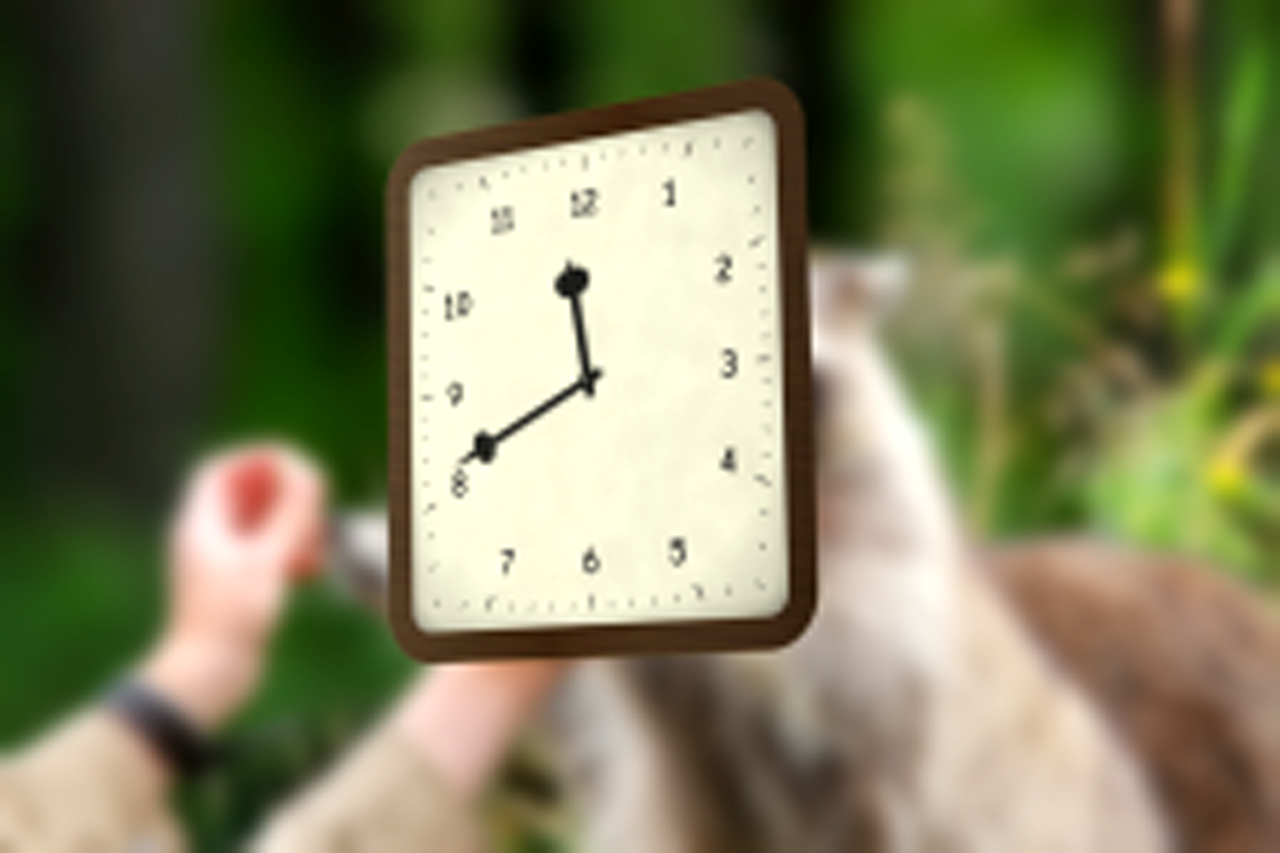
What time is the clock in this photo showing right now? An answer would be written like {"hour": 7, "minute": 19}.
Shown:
{"hour": 11, "minute": 41}
